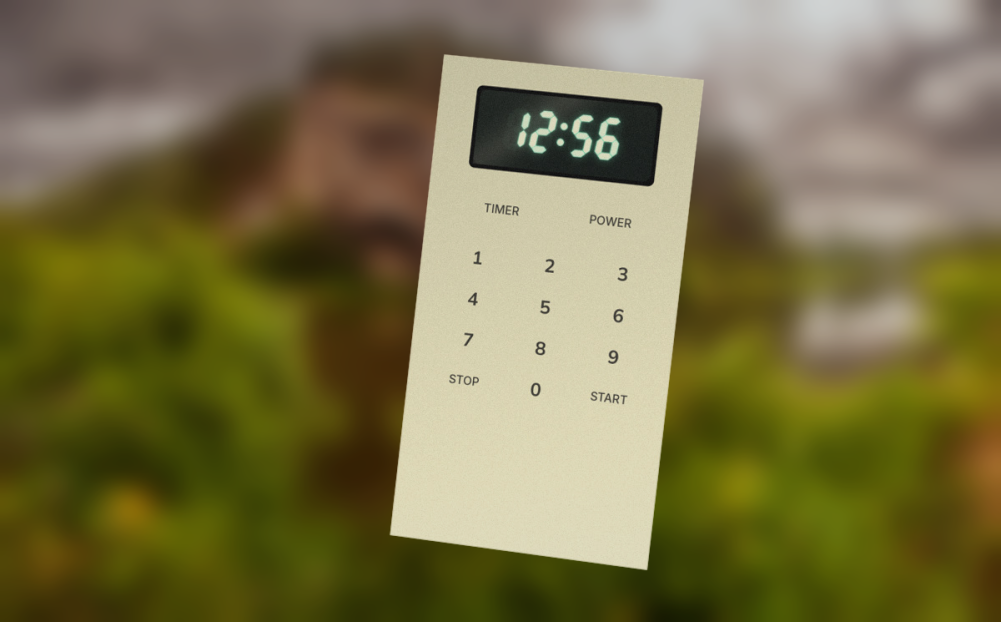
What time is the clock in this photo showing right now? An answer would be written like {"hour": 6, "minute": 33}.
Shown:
{"hour": 12, "minute": 56}
